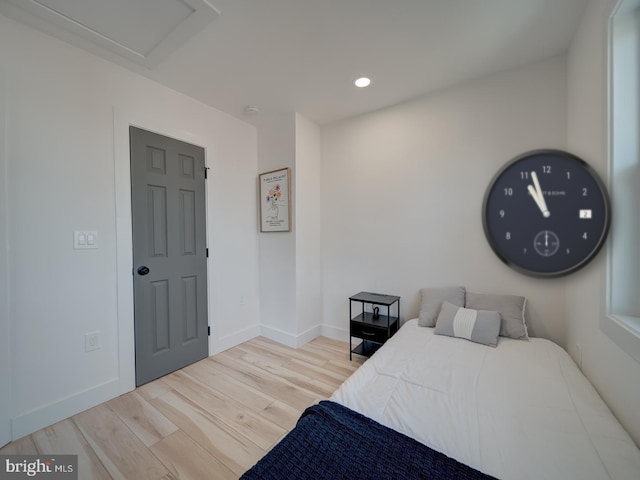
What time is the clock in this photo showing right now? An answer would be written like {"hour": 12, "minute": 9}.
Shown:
{"hour": 10, "minute": 57}
